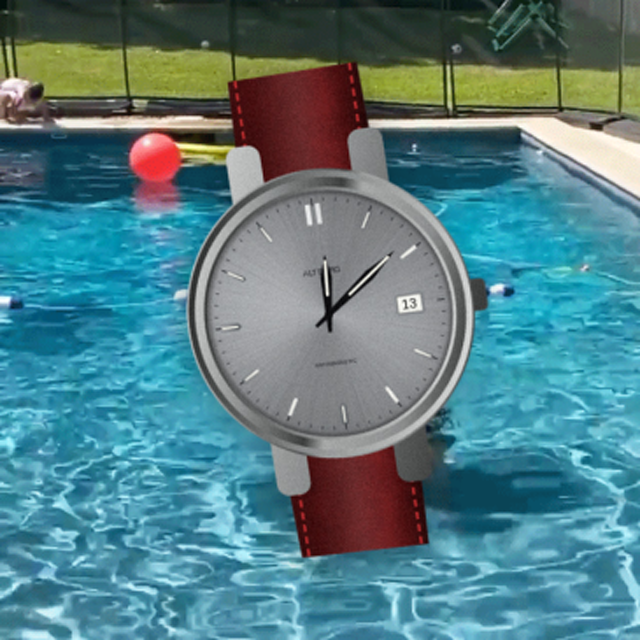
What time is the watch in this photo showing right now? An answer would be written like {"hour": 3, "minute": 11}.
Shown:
{"hour": 12, "minute": 9}
